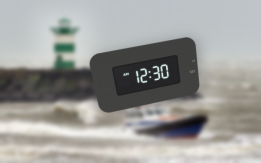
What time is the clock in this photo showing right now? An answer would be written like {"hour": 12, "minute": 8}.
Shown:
{"hour": 12, "minute": 30}
